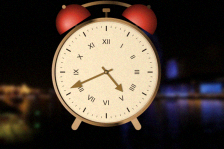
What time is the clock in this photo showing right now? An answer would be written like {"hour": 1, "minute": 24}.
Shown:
{"hour": 4, "minute": 41}
